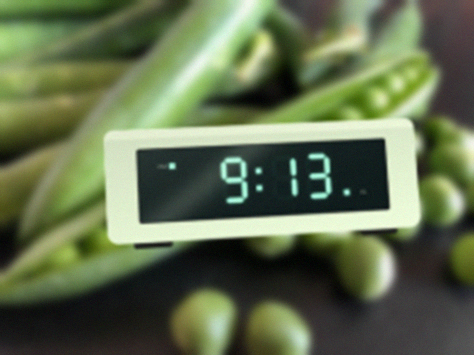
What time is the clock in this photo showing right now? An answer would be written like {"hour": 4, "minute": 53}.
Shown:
{"hour": 9, "minute": 13}
